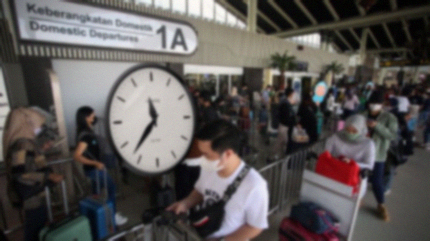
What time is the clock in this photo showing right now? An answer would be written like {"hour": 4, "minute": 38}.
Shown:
{"hour": 11, "minute": 37}
